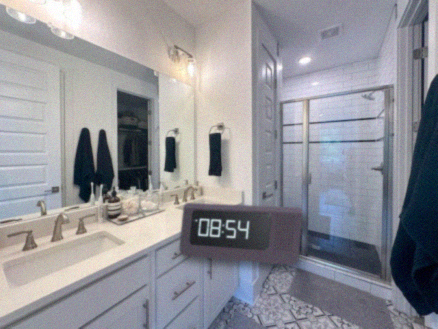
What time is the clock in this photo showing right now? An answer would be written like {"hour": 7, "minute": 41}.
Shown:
{"hour": 8, "minute": 54}
